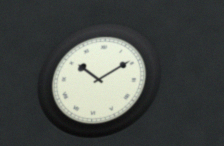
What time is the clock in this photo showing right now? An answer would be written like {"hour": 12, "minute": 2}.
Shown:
{"hour": 10, "minute": 9}
